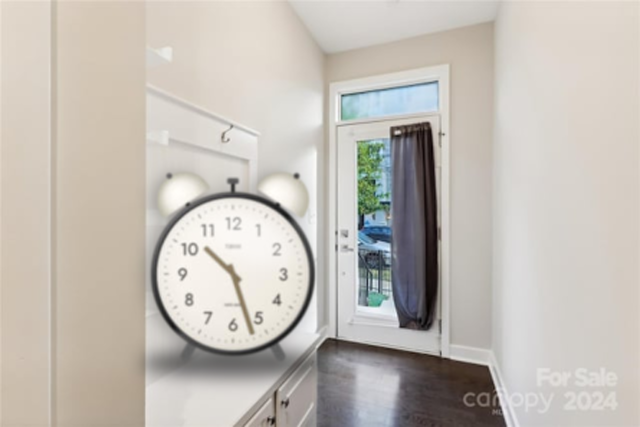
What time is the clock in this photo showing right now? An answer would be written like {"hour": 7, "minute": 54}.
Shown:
{"hour": 10, "minute": 27}
